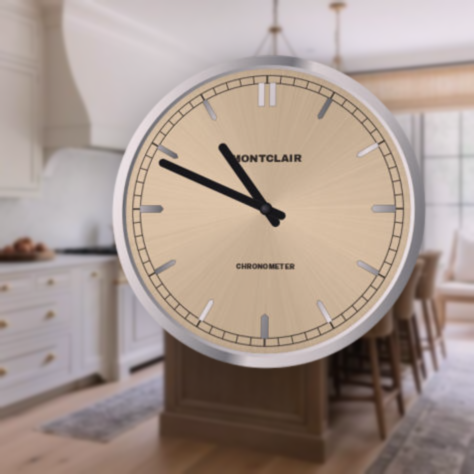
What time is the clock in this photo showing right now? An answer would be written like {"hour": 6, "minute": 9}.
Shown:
{"hour": 10, "minute": 49}
